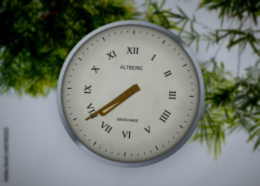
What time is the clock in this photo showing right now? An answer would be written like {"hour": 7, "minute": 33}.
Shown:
{"hour": 7, "minute": 39}
